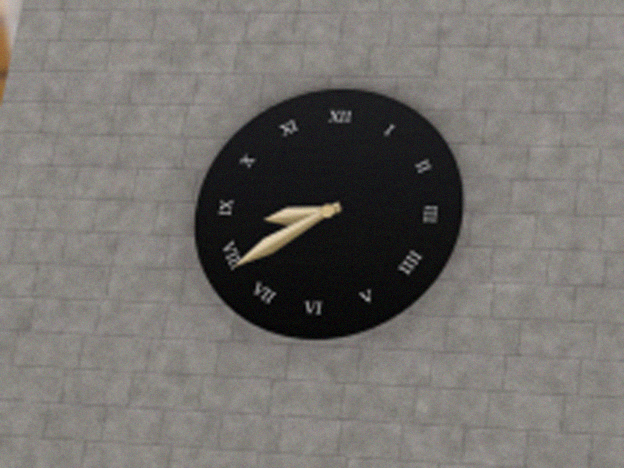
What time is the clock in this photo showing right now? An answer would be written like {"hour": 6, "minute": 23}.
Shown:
{"hour": 8, "minute": 39}
